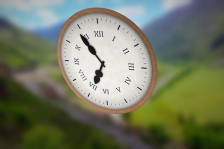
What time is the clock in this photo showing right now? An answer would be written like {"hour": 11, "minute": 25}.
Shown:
{"hour": 6, "minute": 54}
